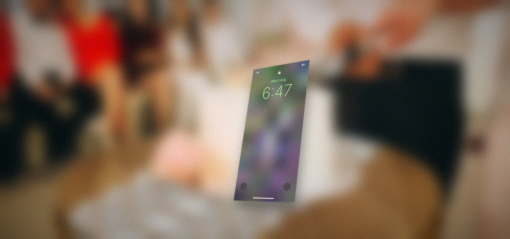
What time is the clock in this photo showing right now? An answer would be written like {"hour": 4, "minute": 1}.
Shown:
{"hour": 6, "minute": 47}
